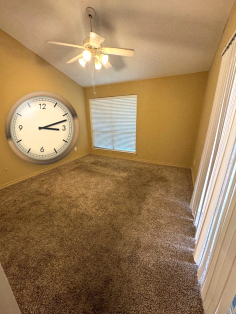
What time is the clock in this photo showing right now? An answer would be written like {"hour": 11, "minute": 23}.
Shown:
{"hour": 3, "minute": 12}
